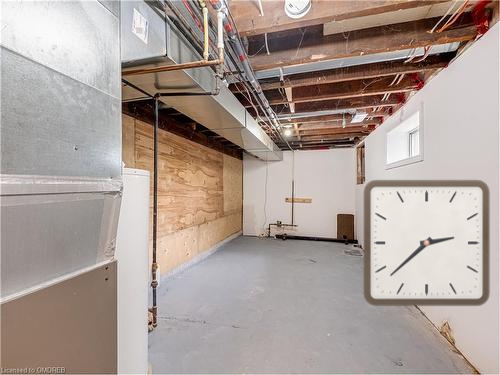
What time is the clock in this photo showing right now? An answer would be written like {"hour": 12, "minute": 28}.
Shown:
{"hour": 2, "minute": 38}
